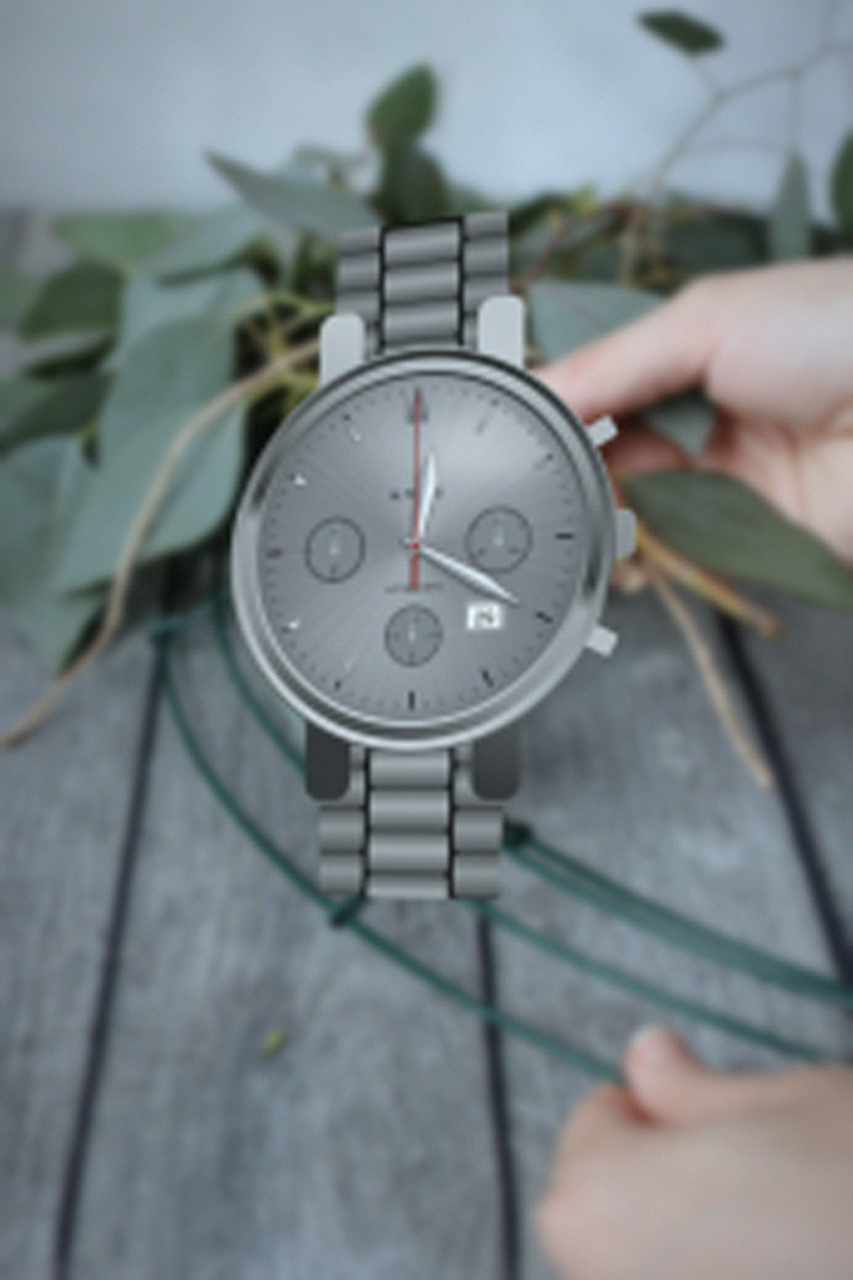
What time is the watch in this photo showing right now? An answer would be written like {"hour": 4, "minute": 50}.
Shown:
{"hour": 12, "minute": 20}
